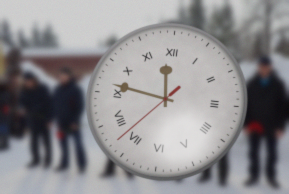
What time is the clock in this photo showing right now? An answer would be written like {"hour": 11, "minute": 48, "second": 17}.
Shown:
{"hour": 11, "minute": 46, "second": 37}
